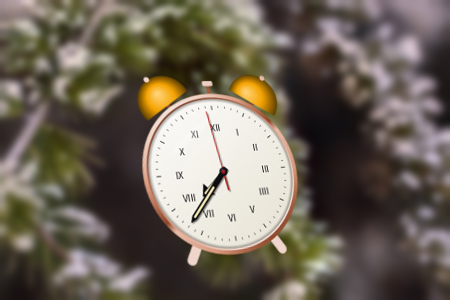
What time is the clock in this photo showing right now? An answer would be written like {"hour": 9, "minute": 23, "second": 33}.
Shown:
{"hour": 7, "minute": 36, "second": 59}
